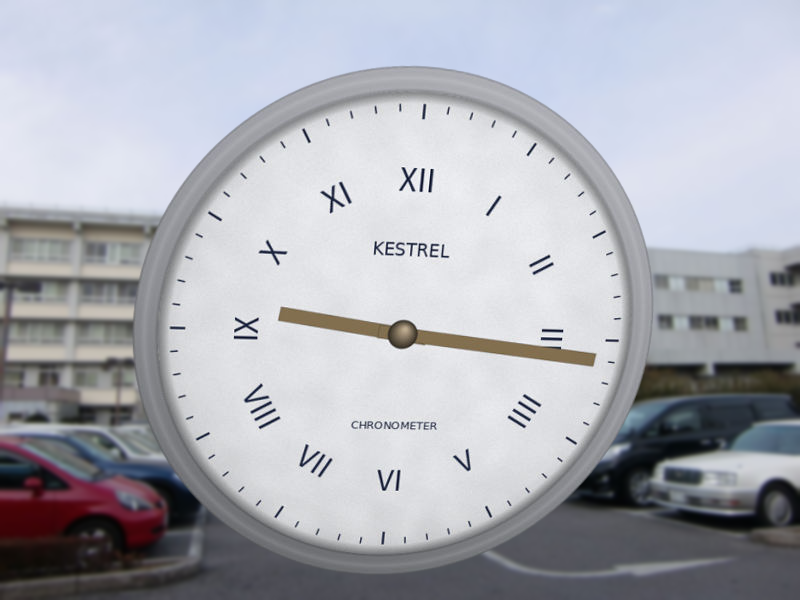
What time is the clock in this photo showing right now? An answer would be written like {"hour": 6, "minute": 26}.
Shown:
{"hour": 9, "minute": 16}
